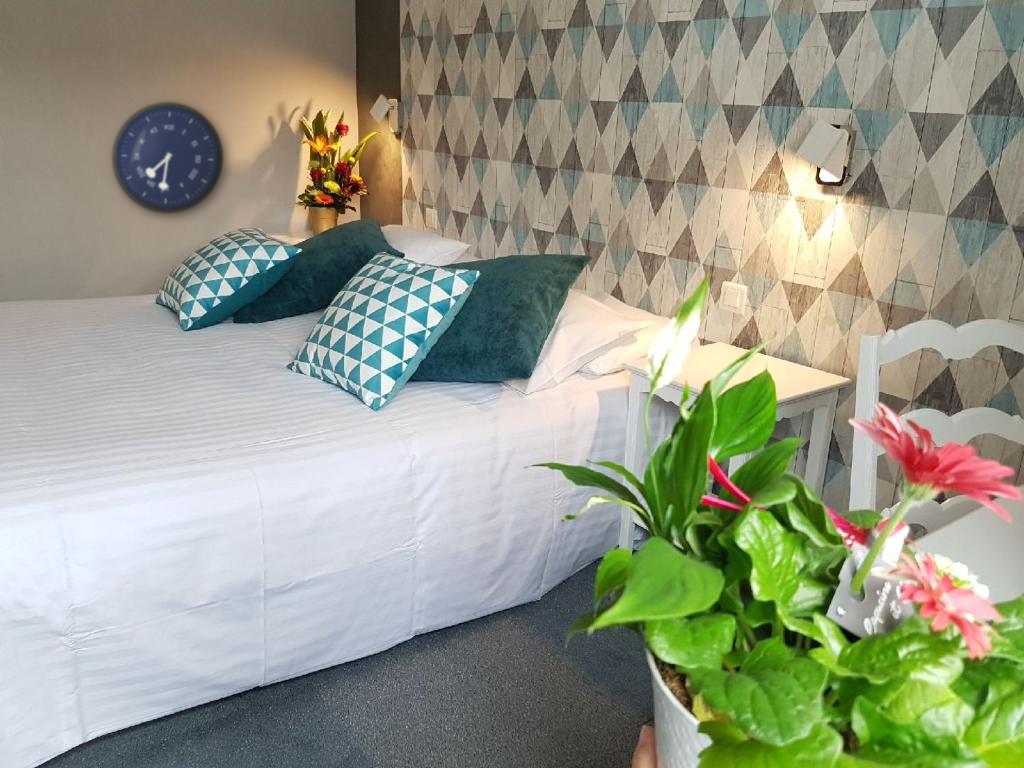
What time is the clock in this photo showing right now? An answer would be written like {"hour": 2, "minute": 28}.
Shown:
{"hour": 7, "minute": 31}
